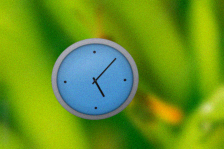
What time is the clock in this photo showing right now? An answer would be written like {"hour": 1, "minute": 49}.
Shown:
{"hour": 5, "minute": 7}
